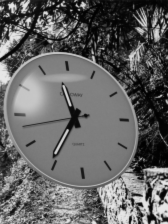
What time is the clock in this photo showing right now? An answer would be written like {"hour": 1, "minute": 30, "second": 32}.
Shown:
{"hour": 11, "minute": 35, "second": 43}
